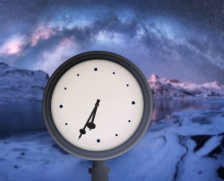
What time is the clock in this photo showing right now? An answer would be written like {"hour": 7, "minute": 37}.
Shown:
{"hour": 6, "minute": 35}
